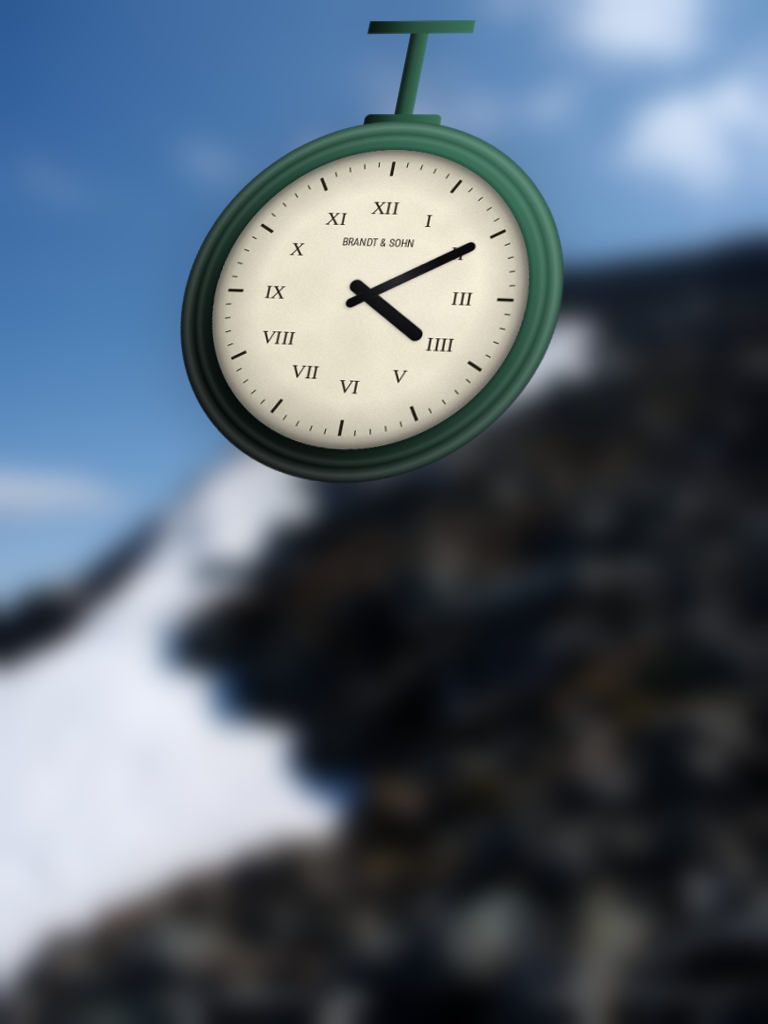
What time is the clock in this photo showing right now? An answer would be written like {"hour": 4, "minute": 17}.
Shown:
{"hour": 4, "minute": 10}
